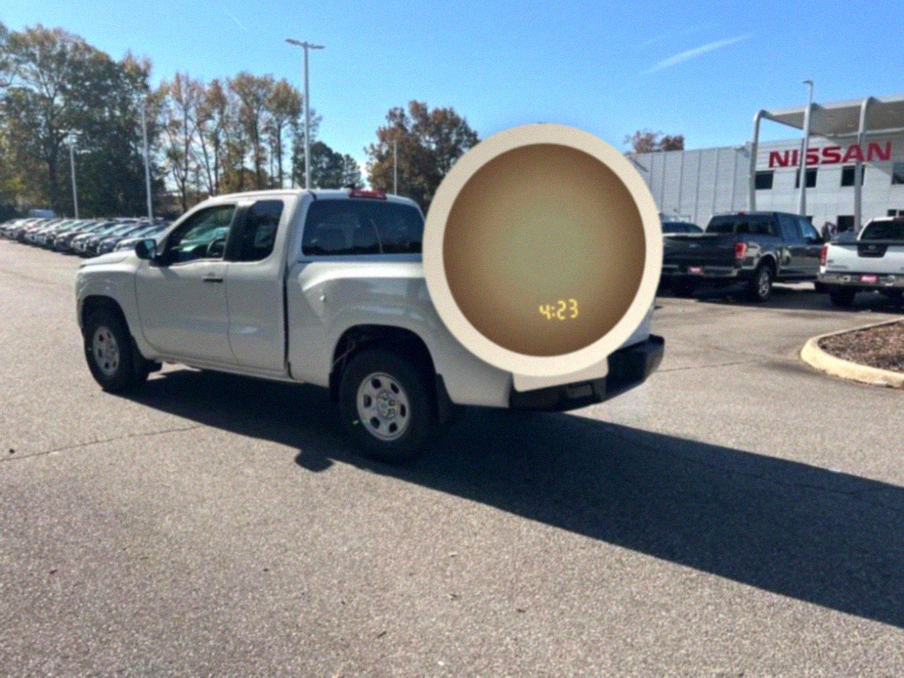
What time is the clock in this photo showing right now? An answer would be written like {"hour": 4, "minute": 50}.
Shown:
{"hour": 4, "minute": 23}
